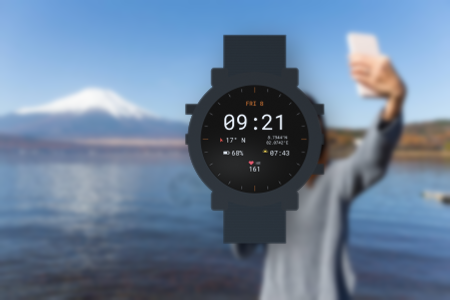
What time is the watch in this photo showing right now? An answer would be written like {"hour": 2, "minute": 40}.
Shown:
{"hour": 9, "minute": 21}
